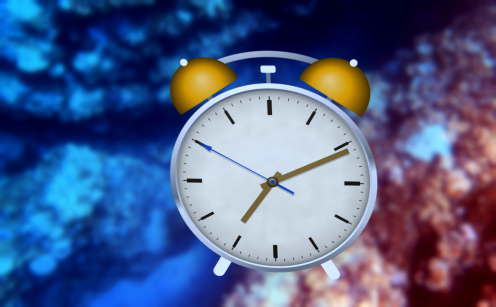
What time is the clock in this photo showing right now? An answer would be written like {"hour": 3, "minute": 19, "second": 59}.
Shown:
{"hour": 7, "minute": 10, "second": 50}
